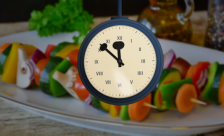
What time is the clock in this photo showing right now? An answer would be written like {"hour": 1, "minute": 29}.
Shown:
{"hour": 11, "minute": 52}
